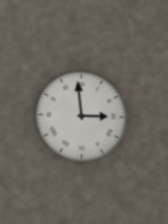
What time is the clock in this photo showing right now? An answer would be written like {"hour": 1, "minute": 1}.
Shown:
{"hour": 2, "minute": 59}
